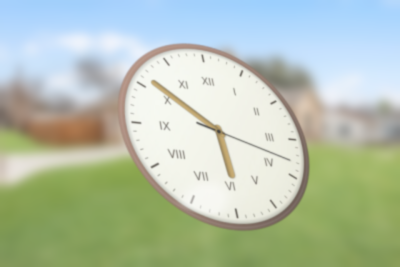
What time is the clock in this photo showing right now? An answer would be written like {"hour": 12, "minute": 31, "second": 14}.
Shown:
{"hour": 5, "minute": 51, "second": 18}
